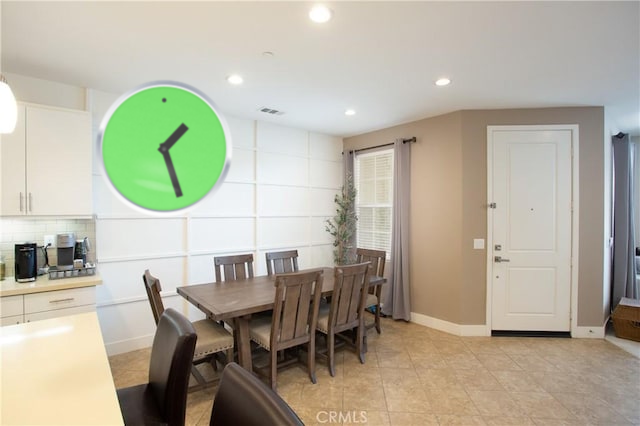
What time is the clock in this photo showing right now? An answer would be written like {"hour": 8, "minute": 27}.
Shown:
{"hour": 1, "minute": 27}
